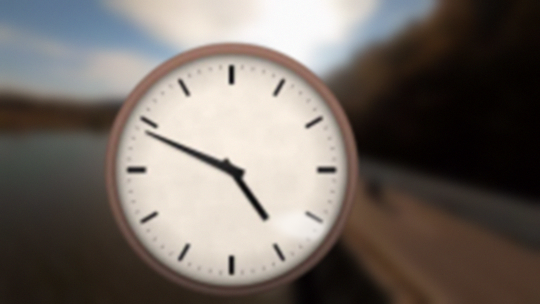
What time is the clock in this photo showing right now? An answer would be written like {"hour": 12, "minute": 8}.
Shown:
{"hour": 4, "minute": 49}
